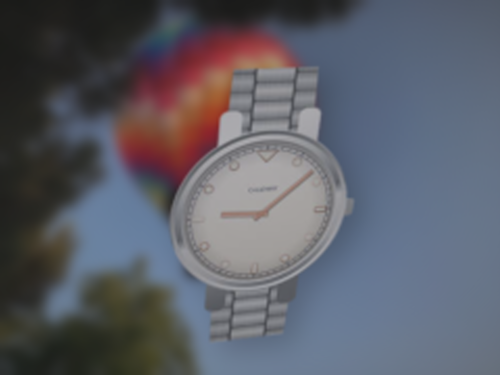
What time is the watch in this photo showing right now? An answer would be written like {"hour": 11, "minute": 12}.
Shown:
{"hour": 9, "minute": 8}
